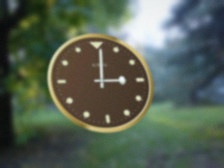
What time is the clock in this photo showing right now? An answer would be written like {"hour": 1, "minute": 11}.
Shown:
{"hour": 3, "minute": 1}
